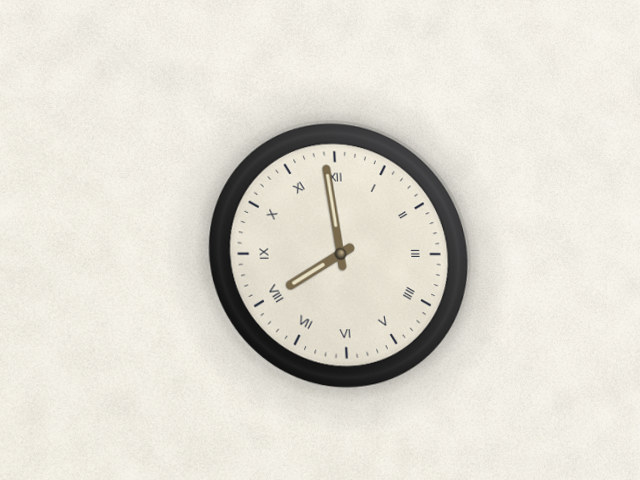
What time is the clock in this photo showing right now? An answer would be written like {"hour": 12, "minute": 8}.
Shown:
{"hour": 7, "minute": 59}
